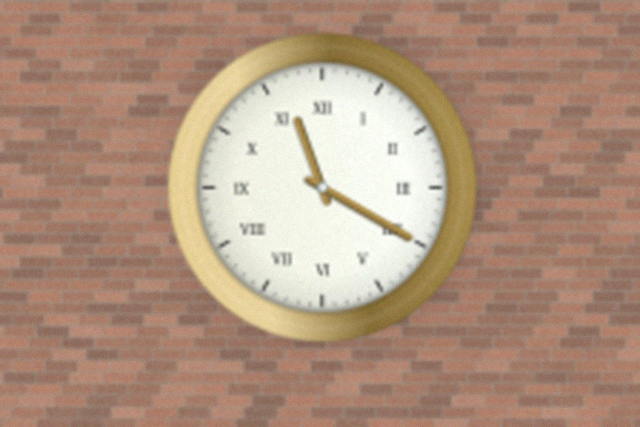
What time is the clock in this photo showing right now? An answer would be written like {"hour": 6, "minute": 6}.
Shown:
{"hour": 11, "minute": 20}
